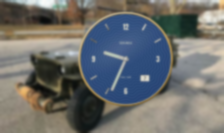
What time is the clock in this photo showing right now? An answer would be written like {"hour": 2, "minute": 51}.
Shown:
{"hour": 9, "minute": 34}
